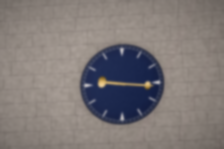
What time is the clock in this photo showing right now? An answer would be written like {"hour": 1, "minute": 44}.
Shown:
{"hour": 9, "minute": 16}
